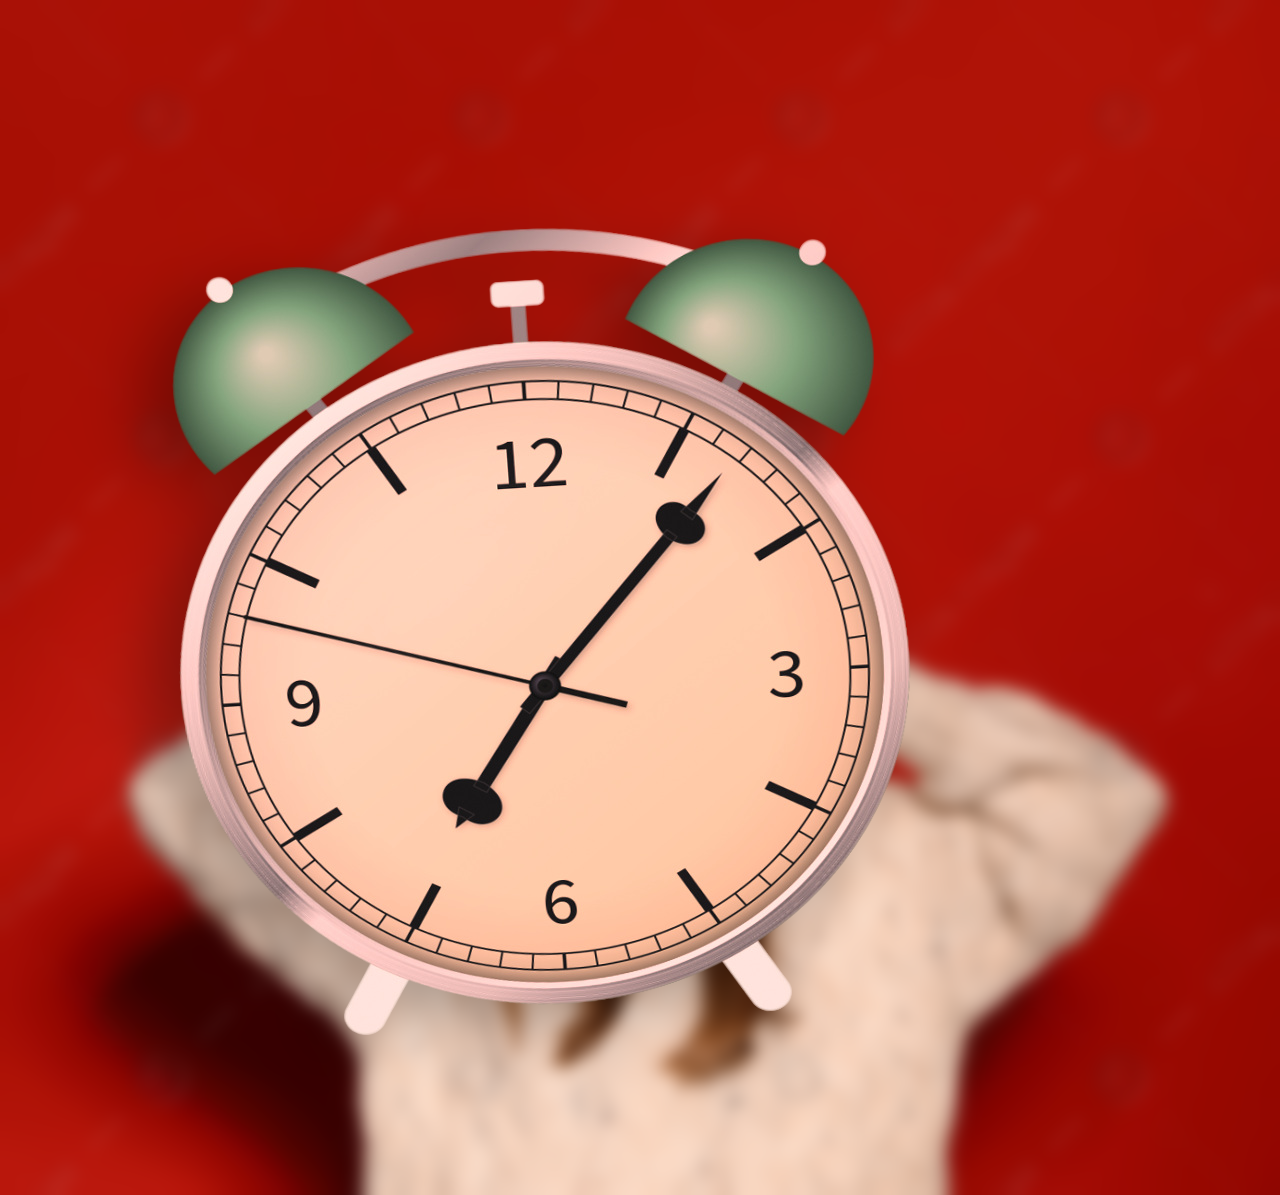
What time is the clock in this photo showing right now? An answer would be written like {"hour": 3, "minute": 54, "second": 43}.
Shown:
{"hour": 7, "minute": 6, "second": 48}
